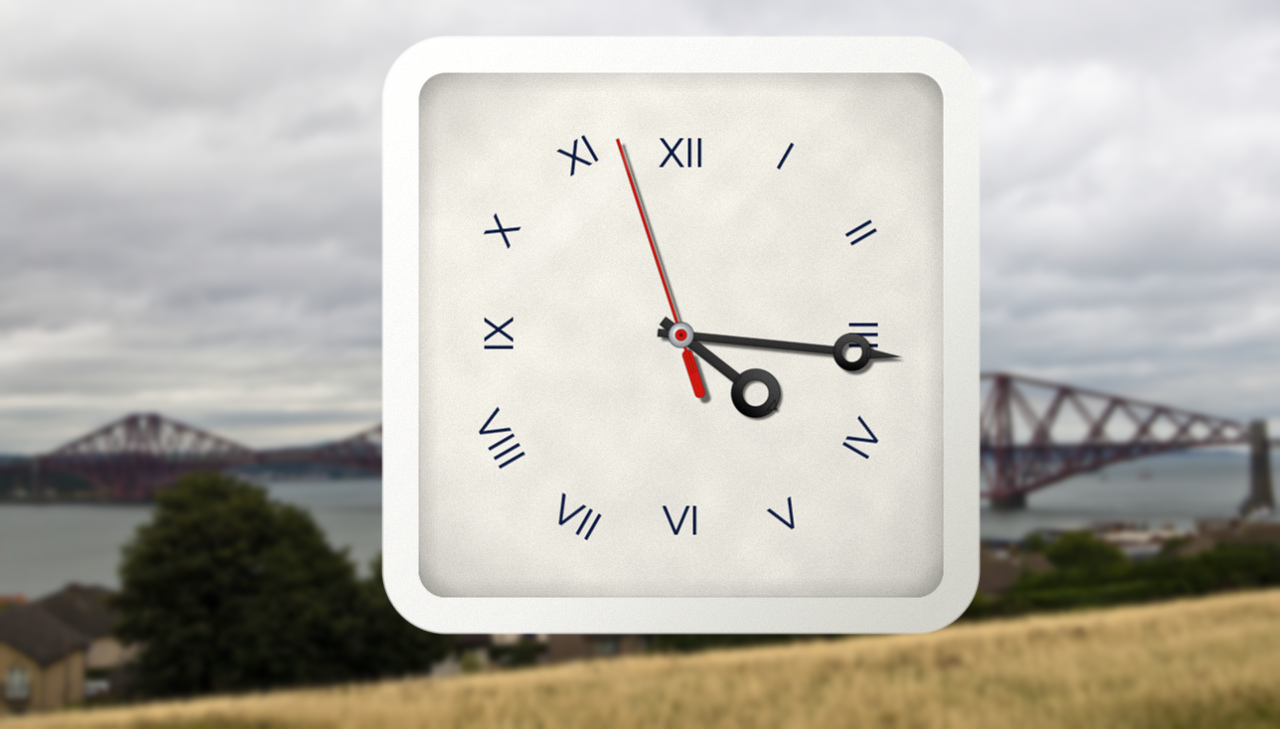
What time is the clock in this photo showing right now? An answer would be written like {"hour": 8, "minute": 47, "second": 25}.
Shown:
{"hour": 4, "minute": 15, "second": 57}
